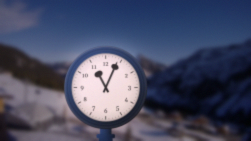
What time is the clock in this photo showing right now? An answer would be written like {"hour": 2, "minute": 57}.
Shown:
{"hour": 11, "minute": 4}
